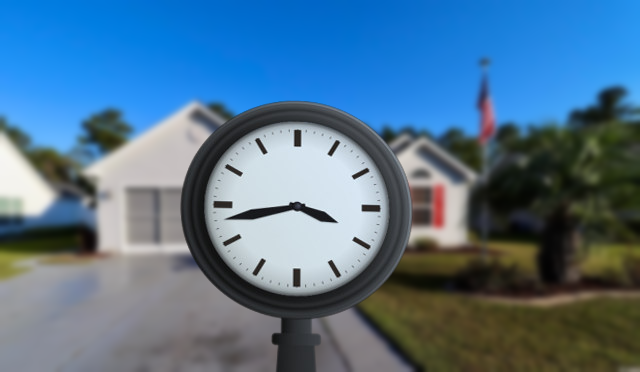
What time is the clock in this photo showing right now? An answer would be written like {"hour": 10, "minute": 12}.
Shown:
{"hour": 3, "minute": 43}
